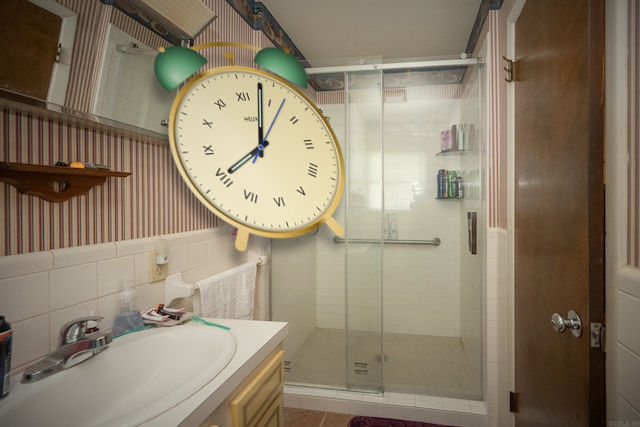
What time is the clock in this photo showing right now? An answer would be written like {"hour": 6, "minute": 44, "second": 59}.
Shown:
{"hour": 8, "minute": 3, "second": 7}
